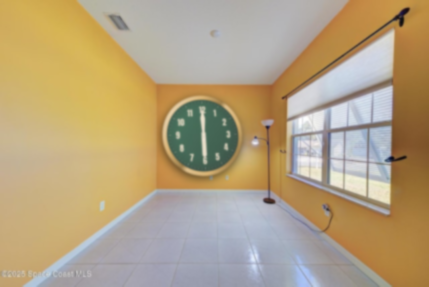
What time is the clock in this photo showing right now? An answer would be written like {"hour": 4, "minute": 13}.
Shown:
{"hour": 6, "minute": 0}
